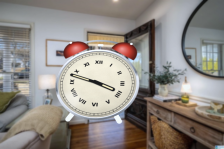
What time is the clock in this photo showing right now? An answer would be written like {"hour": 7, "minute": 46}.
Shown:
{"hour": 3, "minute": 48}
